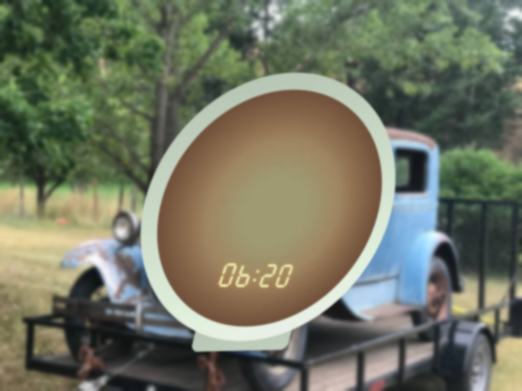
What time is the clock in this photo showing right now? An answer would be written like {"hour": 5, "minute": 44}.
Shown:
{"hour": 6, "minute": 20}
